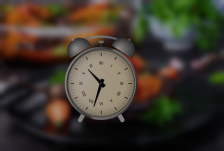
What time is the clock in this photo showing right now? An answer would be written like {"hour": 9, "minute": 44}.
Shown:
{"hour": 10, "minute": 33}
